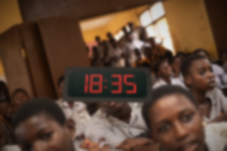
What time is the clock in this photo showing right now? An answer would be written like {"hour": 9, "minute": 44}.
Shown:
{"hour": 18, "minute": 35}
